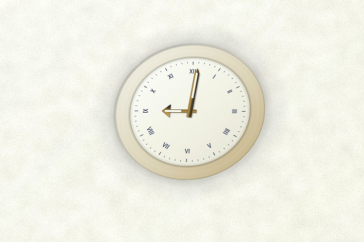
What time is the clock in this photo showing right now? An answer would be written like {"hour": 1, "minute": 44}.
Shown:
{"hour": 9, "minute": 1}
